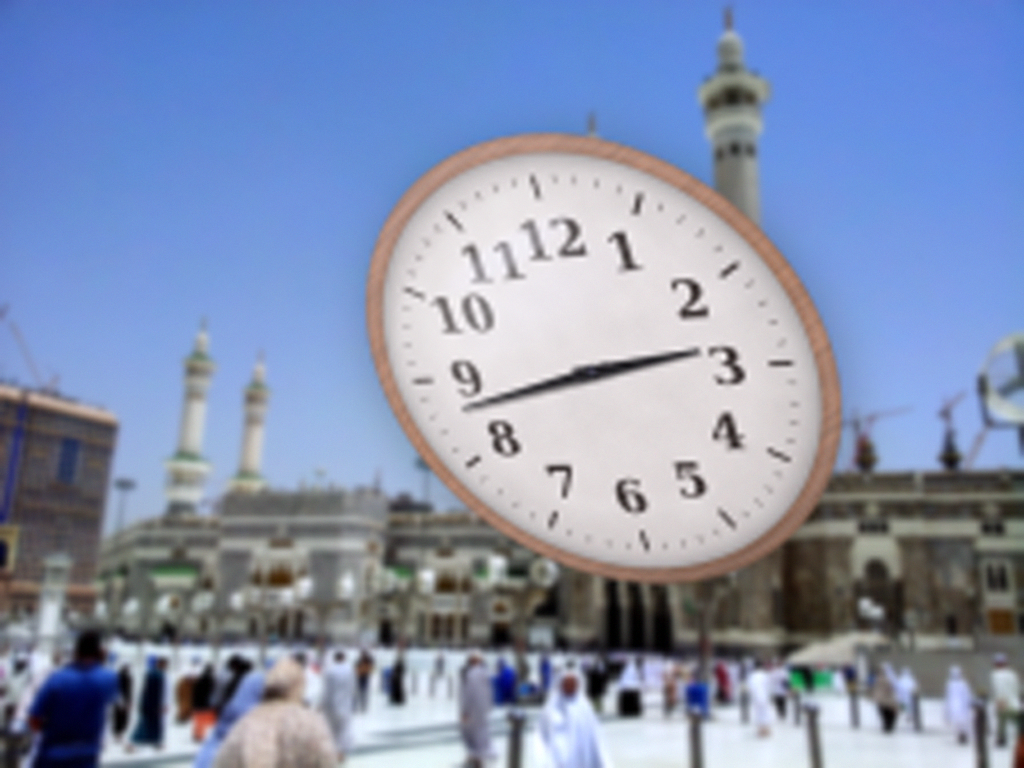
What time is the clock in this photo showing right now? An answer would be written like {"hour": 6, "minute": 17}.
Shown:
{"hour": 2, "minute": 43}
